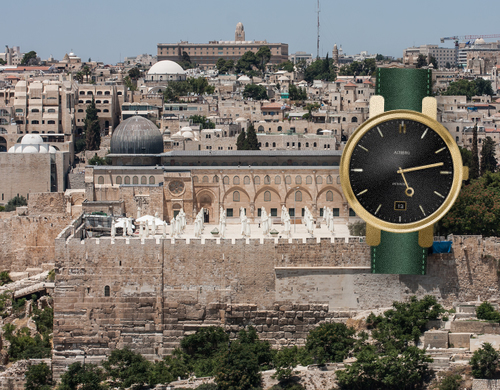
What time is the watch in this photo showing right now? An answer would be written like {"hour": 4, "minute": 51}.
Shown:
{"hour": 5, "minute": 13}
